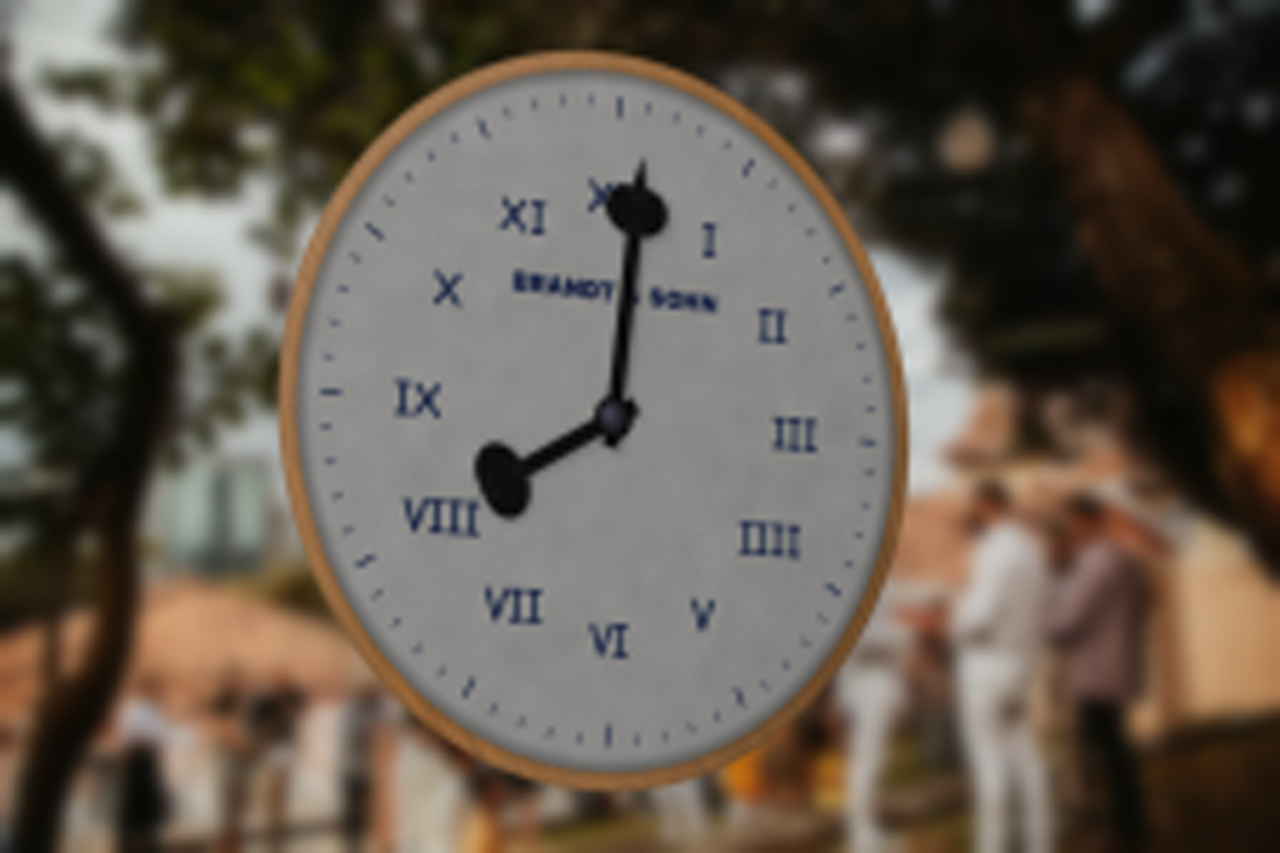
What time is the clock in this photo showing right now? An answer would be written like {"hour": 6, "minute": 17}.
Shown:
{"hour": 8, "minute": 1}
